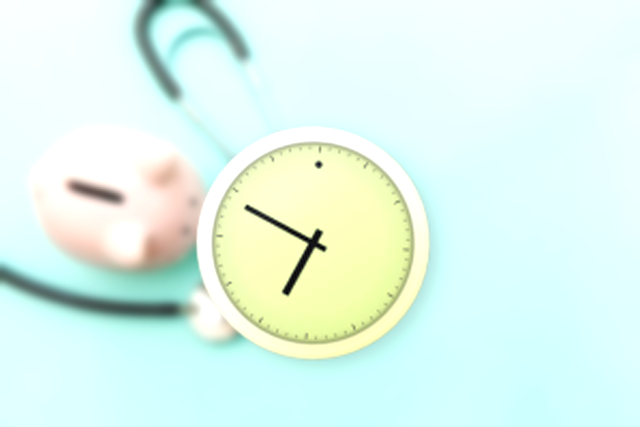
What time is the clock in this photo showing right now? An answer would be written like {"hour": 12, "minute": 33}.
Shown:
{"hour": 6, "minute": 49}
